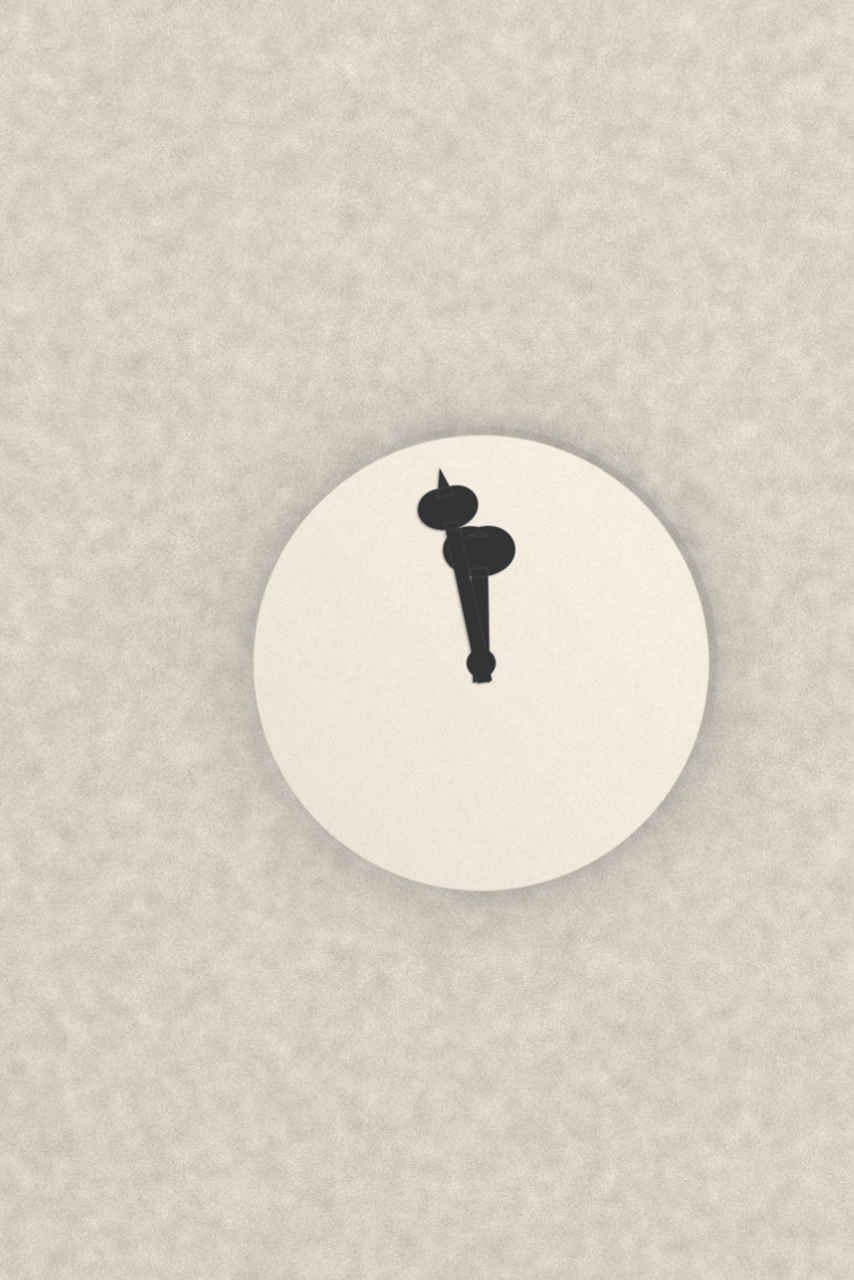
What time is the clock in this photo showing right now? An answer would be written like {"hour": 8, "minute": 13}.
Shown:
{"hour": 11, "minute": 58}
